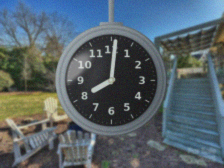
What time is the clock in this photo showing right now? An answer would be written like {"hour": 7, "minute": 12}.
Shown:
{"hour": 8, "minute": 1}
